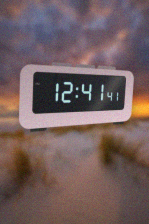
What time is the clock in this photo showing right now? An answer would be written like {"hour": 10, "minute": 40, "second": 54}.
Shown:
{"hour": 12, "minute": 41, "second": 41}
